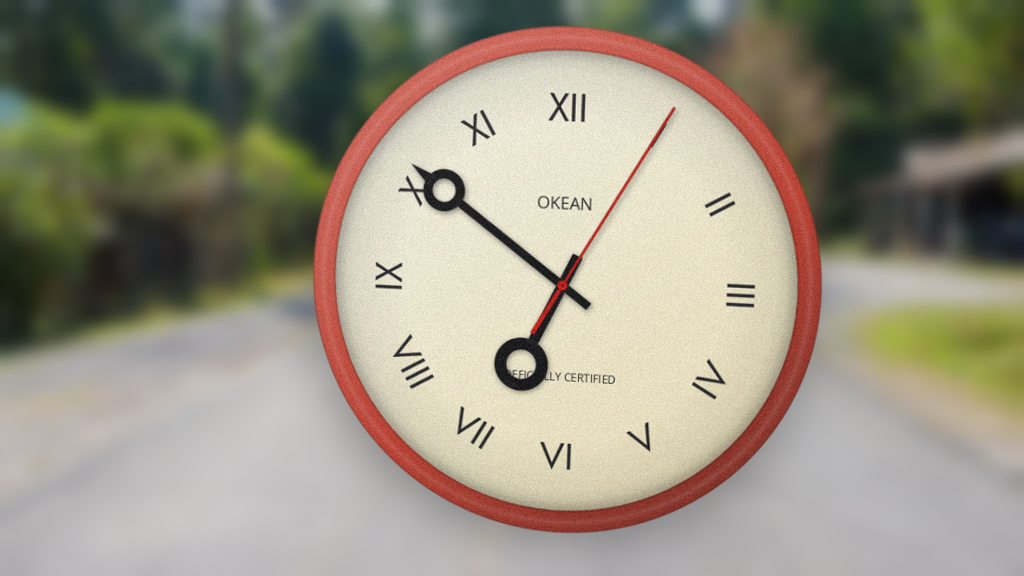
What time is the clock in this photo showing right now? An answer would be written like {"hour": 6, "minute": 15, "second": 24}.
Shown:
{"hour": 6, "minute": 51, "second": 5}
